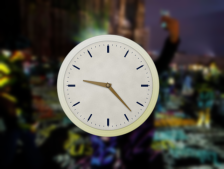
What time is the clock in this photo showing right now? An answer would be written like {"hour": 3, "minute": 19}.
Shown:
{"hour": 9, "minute": 23}
